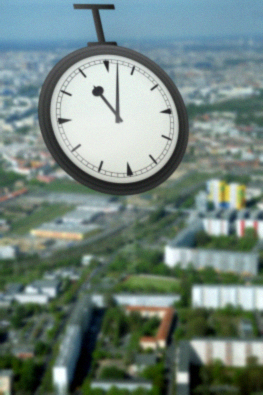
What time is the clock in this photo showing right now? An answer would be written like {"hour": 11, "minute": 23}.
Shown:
{"hour": 11, "minute": 2}
